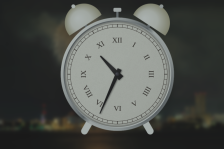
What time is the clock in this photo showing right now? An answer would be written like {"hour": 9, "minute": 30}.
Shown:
{"hour": 10, "minute": 34}
